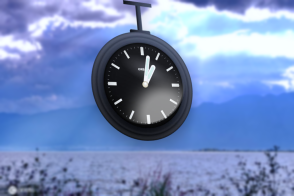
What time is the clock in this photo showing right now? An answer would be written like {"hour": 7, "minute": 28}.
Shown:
{"hour": 1, "minute": 2}
